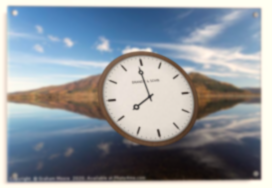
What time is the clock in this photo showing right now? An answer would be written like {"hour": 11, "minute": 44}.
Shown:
{"hour": 7, "minute": 59}
